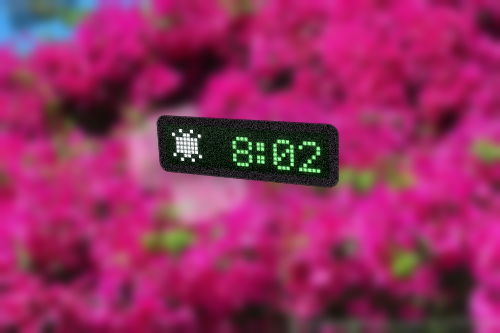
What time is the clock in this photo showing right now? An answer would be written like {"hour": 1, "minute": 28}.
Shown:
{"hour": 8, "minute": 2}
